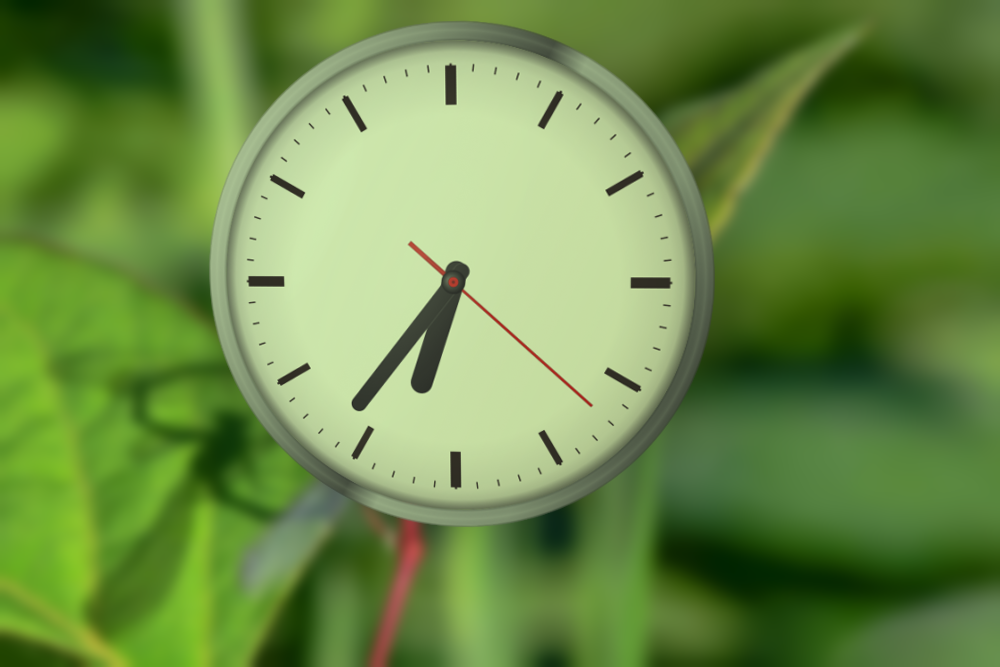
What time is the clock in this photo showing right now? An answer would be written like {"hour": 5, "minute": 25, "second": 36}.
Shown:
{"hour": 6, "minute": 36, "second": 22}
